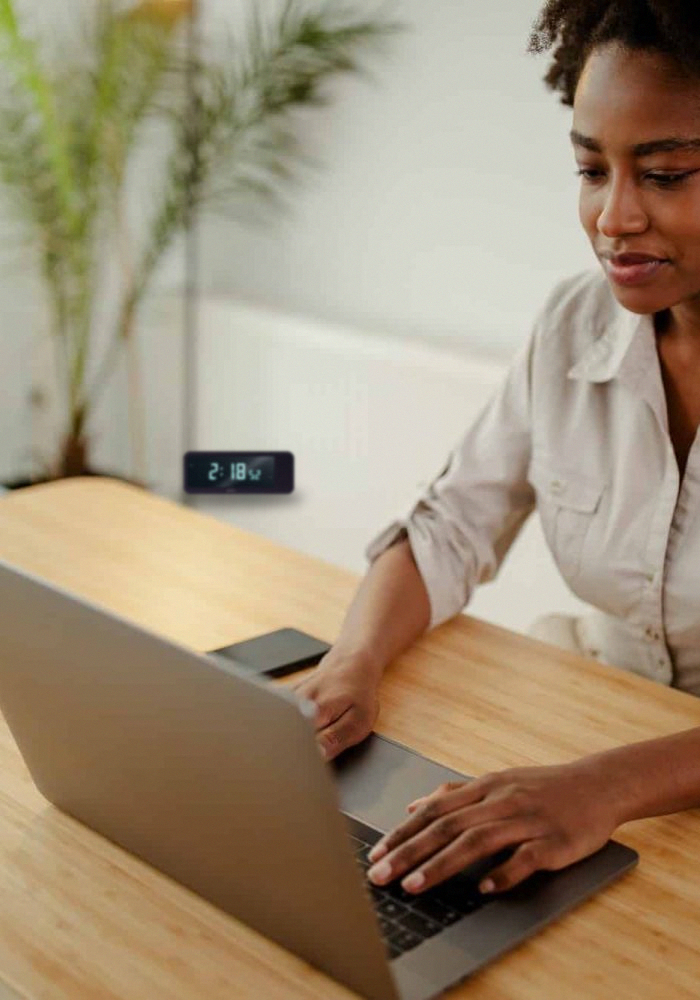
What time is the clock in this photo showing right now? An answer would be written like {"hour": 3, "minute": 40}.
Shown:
{"hour": 2, "minute": 18}
